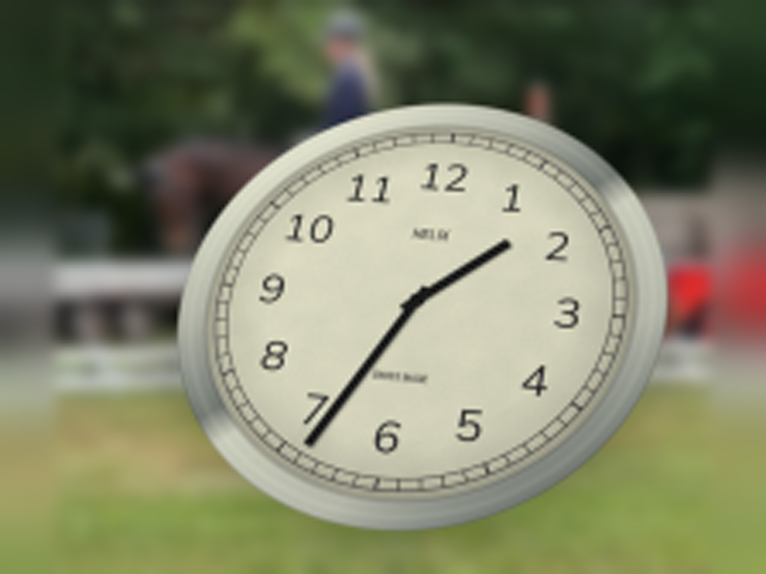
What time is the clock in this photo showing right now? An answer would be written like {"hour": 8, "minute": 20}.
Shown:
{"hour": 1, "minute": 34}
